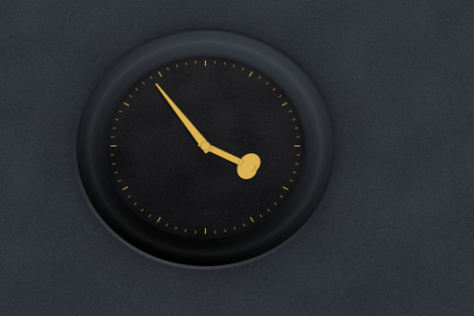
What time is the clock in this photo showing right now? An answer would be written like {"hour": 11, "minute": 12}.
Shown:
{"hour": 3, "minute": 54}
